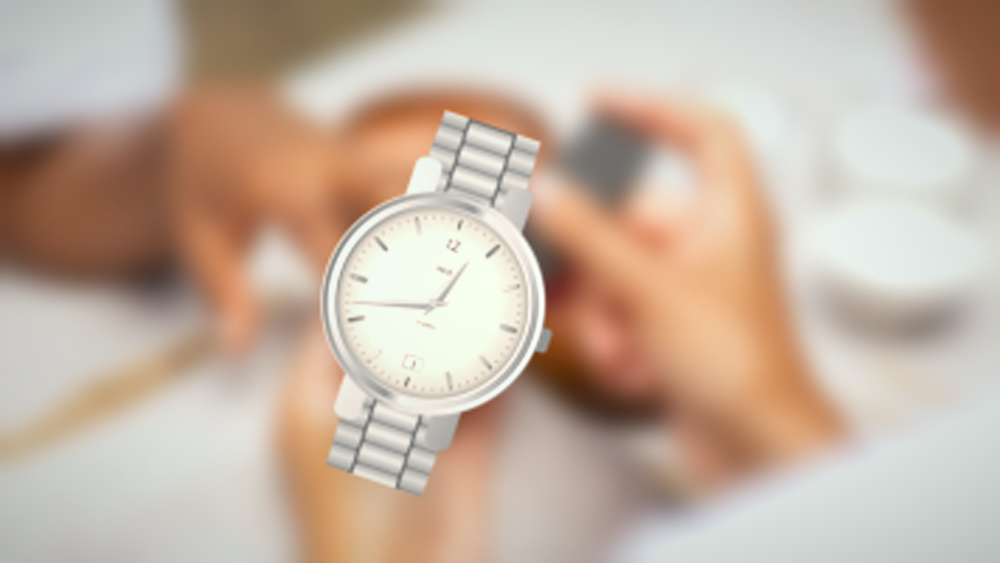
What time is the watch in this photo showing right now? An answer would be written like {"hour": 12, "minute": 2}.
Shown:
{"hour": 12, "minute": 42}
